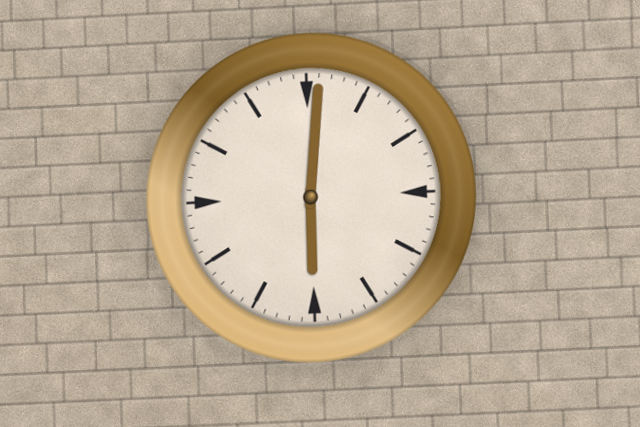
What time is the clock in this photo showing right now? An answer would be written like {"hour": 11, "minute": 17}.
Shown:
{"hour": 6, "minute": 1}
